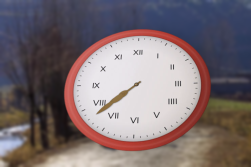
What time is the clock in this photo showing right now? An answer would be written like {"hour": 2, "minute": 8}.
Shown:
{"hour": 7, "minute": 38}
